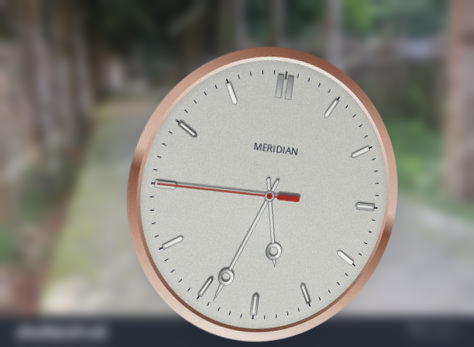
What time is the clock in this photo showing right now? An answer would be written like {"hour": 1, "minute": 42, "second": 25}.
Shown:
{"hour": 5, "minute": 33, "second": 45}
